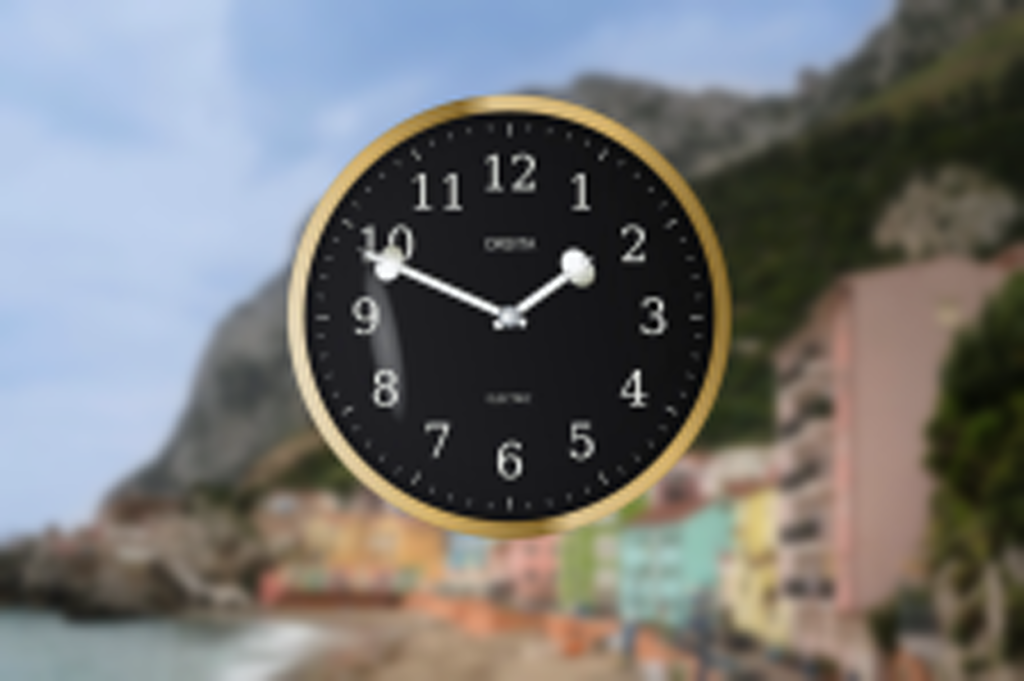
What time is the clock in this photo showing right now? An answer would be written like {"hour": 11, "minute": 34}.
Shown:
{"hour": 1, "minute": 49}
